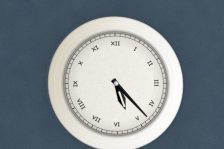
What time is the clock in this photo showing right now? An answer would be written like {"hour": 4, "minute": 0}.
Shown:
{"hour": 5, "minute": 23}
